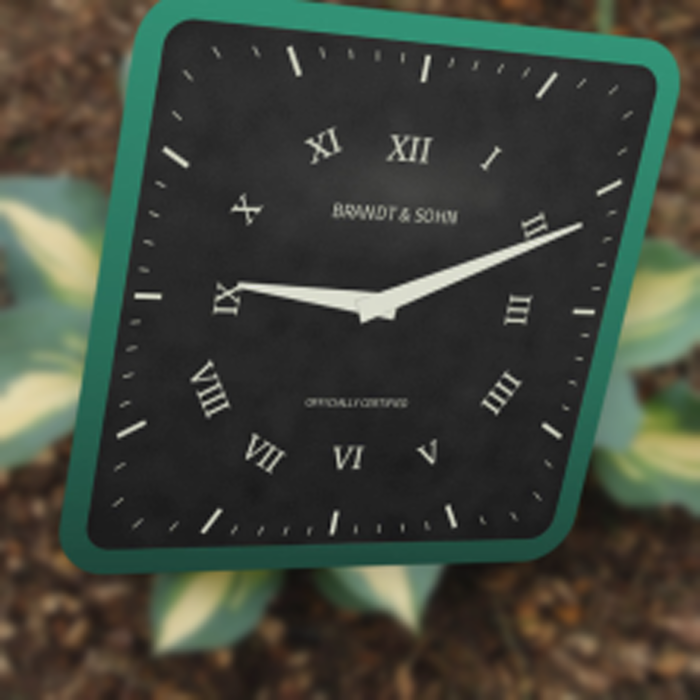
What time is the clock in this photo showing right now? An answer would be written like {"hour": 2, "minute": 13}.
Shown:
{"hour": 9, "minute": 11}
